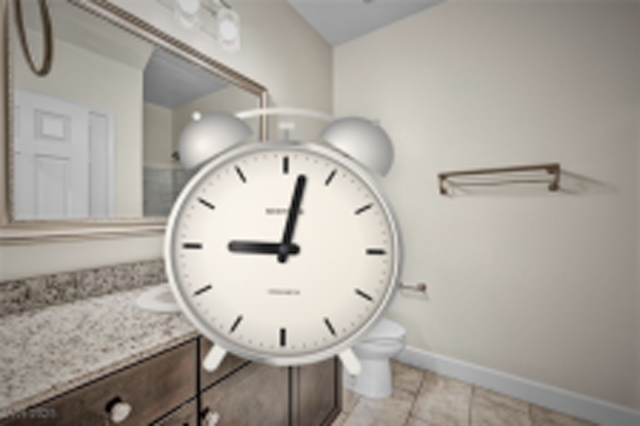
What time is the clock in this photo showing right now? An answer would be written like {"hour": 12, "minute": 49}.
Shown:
{"hour": 9, "minute": 2}
